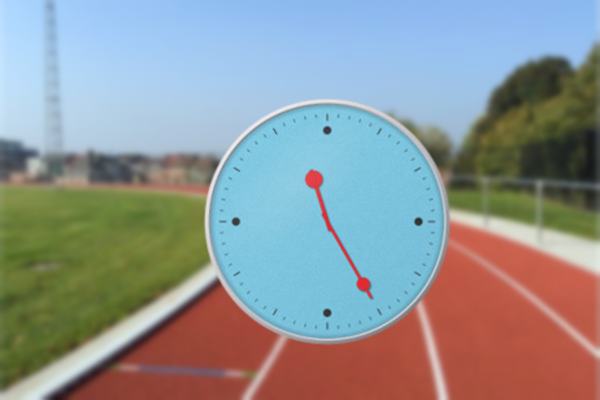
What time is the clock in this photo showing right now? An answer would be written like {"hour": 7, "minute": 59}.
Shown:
{"hour": 11, "minute": 25}
